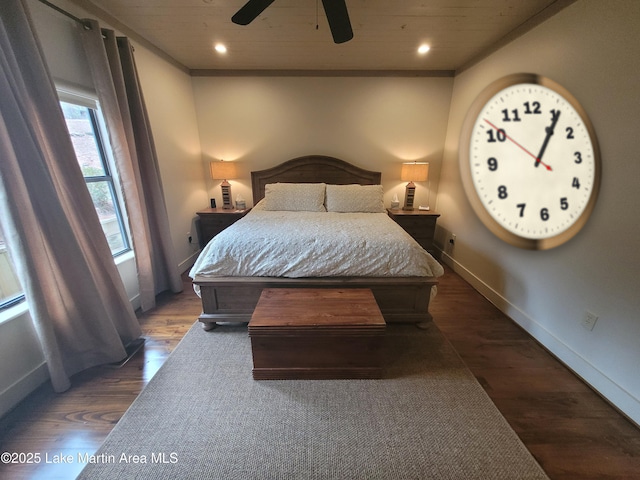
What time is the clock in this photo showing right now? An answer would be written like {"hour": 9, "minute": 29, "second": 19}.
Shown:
{"hour": 1, "minute": 5, "second": 51}
